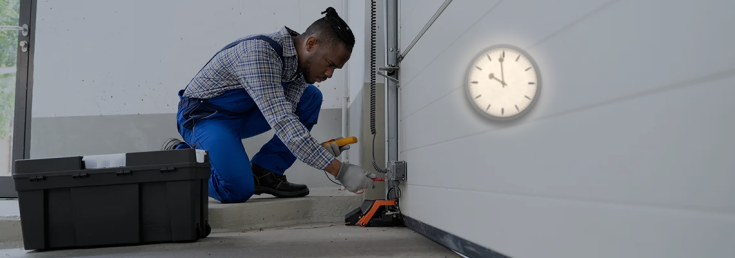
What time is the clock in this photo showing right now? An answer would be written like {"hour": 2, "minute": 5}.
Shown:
{"hour": 9, "minute": 59}
